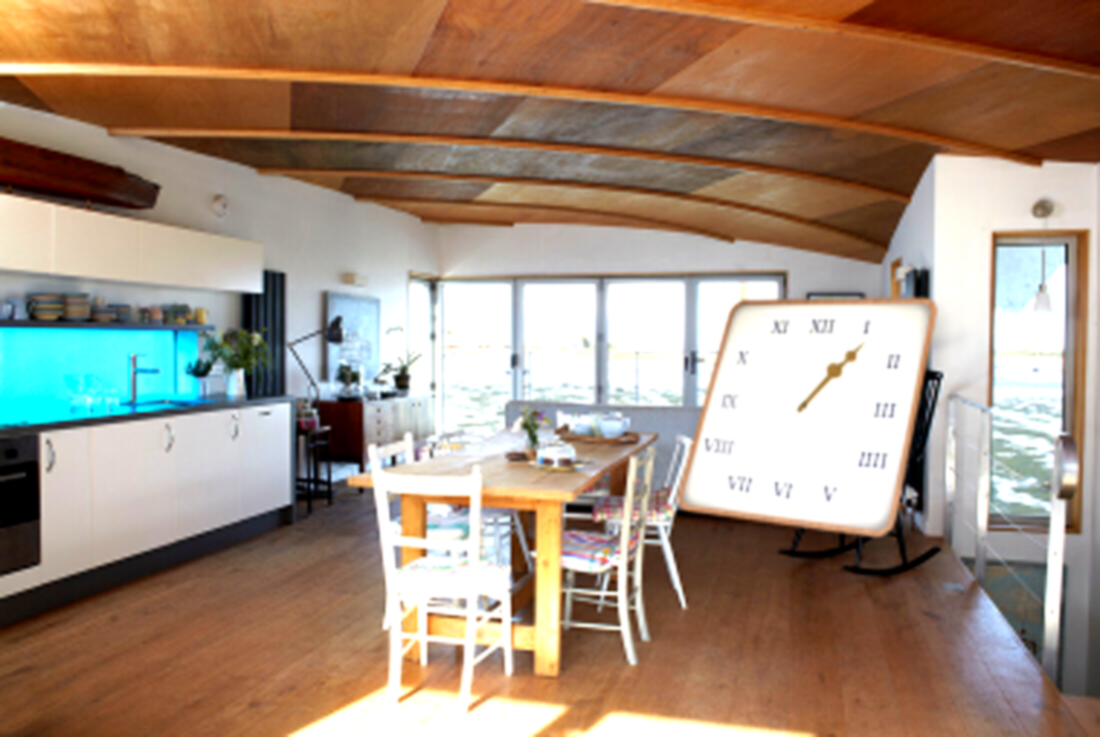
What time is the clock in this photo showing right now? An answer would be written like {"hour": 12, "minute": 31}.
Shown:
{"hour": 1, "minute": 6}
